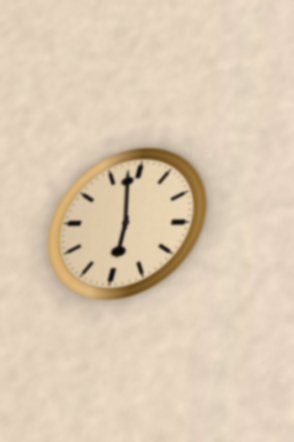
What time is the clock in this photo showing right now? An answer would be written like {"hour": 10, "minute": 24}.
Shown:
{"hour": 5, "minute": 58}
